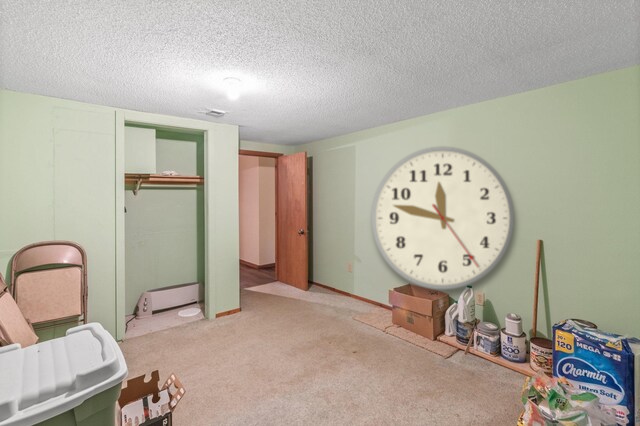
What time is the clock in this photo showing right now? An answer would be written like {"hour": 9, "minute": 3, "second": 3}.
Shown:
{"hour": 11, "minute": 47, "second": 24}
